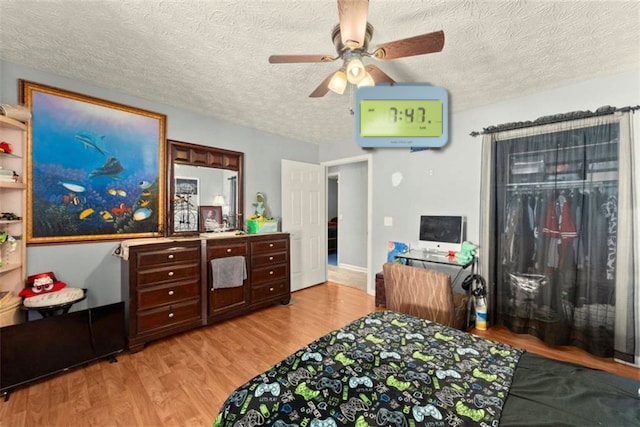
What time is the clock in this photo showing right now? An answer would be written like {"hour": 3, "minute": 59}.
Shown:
{"hour": 7, "minute": 47}
